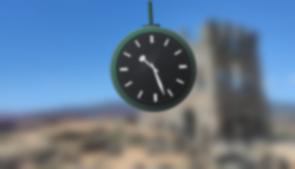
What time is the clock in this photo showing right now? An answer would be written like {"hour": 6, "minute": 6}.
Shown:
{"hour": 10, "minute": 27}
